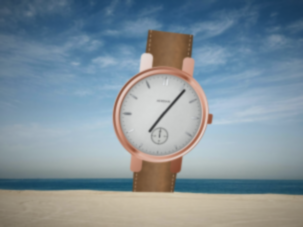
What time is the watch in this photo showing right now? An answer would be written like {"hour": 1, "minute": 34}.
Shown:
{"hour": 7, "minute": 6}
